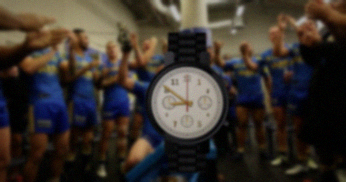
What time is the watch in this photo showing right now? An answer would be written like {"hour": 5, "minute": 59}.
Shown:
{"hour": 8, "minute": 51}
